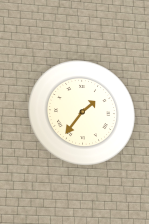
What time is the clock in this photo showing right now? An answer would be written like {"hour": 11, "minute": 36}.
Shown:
{"hour": 1, "minute": 36}
